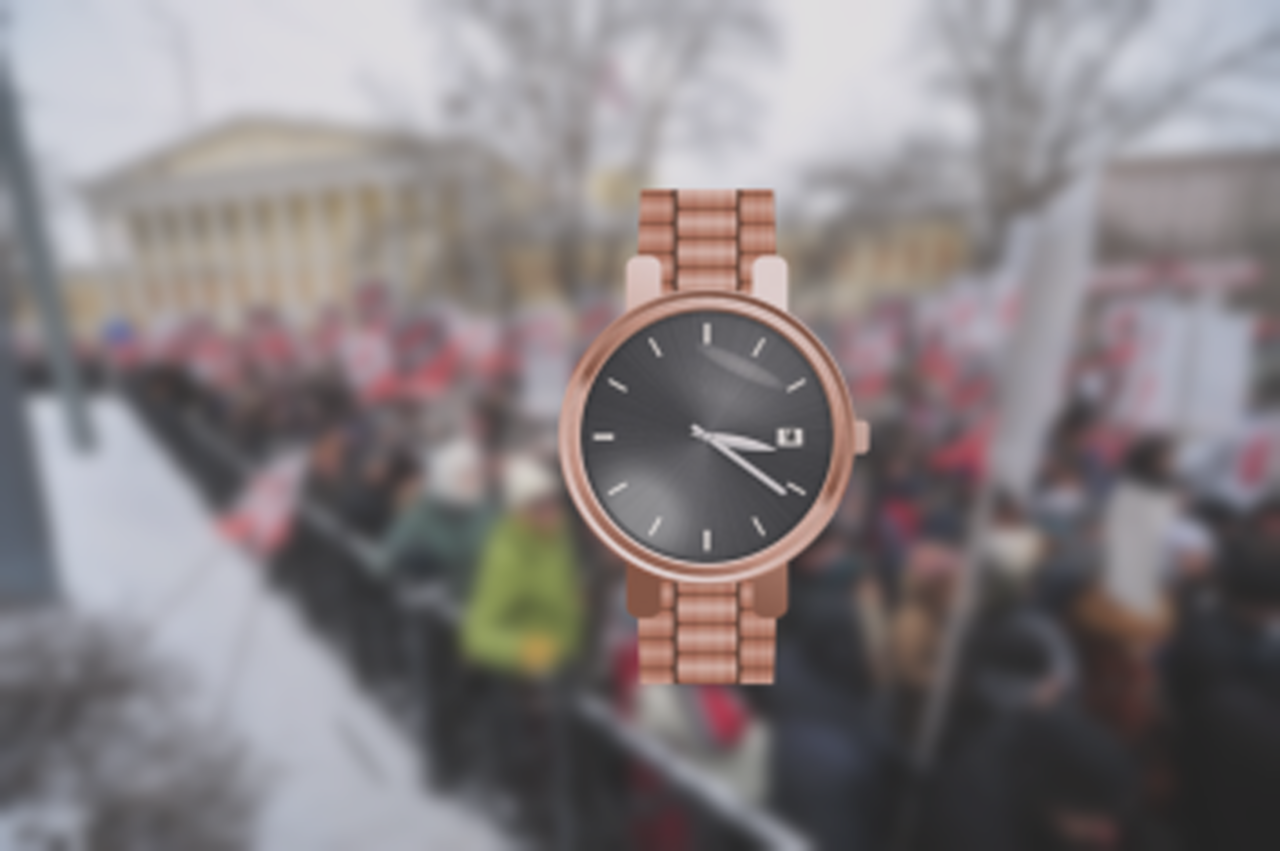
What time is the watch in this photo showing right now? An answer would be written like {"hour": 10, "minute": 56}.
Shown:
{"hour": 3, "minute": 21}
